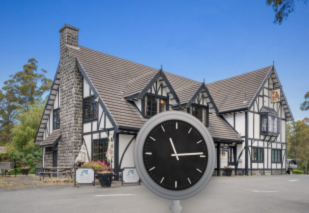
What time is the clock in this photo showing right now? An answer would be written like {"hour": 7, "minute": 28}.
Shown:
{"hour": 11, "minute": 14}
